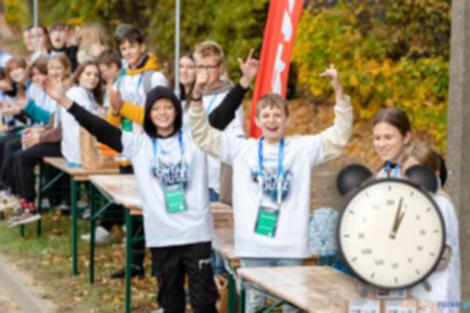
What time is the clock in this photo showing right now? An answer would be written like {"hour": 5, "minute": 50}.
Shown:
{"hour": 1, "minute": 3}
